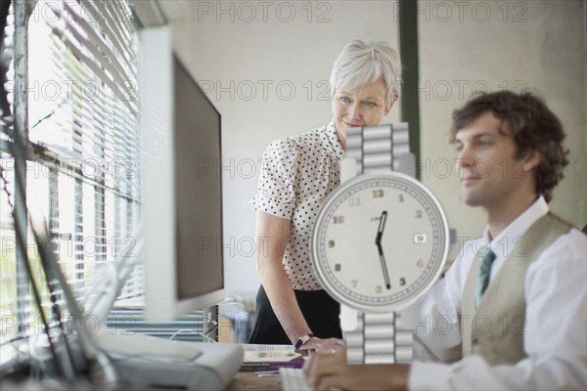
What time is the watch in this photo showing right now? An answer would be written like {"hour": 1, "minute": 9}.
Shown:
{"hour": 12, "minute": 28}
